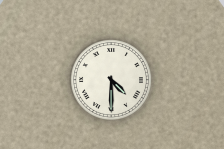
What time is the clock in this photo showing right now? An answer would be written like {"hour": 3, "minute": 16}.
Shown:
{"hour": 4, "minute": 30}
